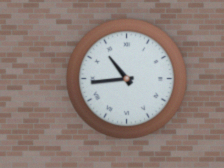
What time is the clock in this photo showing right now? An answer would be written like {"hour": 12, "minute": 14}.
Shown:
{"hour": 10, "minute": 44}
